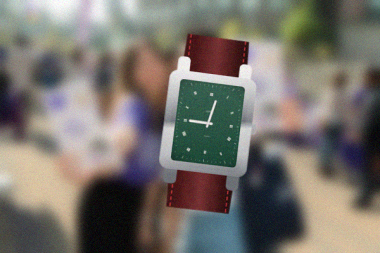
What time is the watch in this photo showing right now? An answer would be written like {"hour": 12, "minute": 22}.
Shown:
{"hour": 9, "minute": 2}
